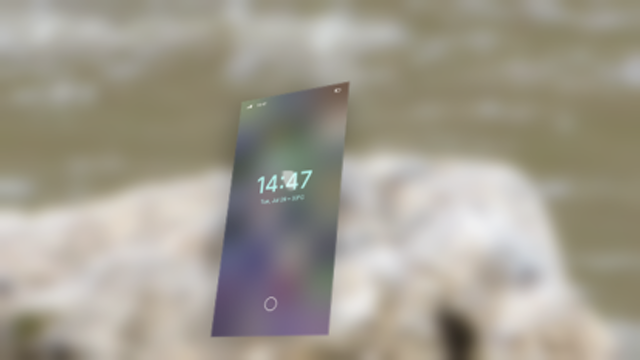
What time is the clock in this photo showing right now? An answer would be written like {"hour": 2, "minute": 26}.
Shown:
{"hour": 14, "minute": 47}
